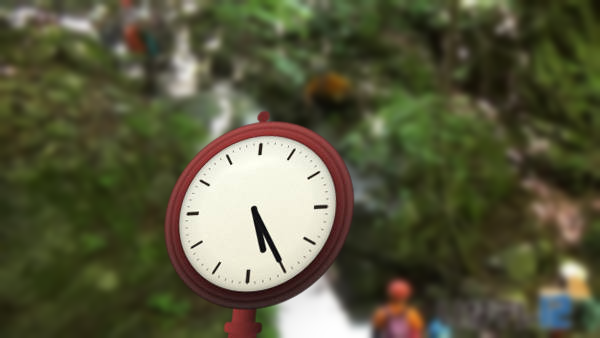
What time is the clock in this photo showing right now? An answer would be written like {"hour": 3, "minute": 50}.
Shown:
{"hour": 5, "minute": 25}
